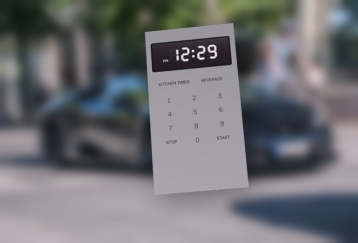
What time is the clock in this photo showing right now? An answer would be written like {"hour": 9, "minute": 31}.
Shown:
{"hour": 12, "minute": 29}
